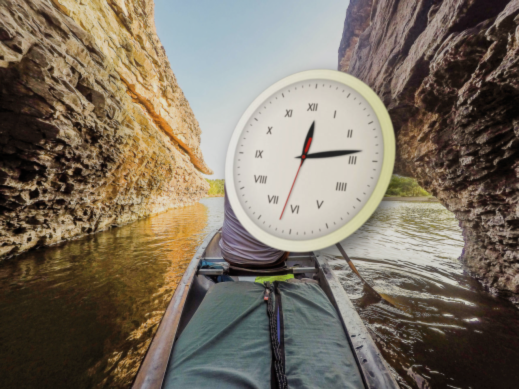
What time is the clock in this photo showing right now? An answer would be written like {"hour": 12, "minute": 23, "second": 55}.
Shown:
{"hour": 12, "minute": 13, "second": 32}
